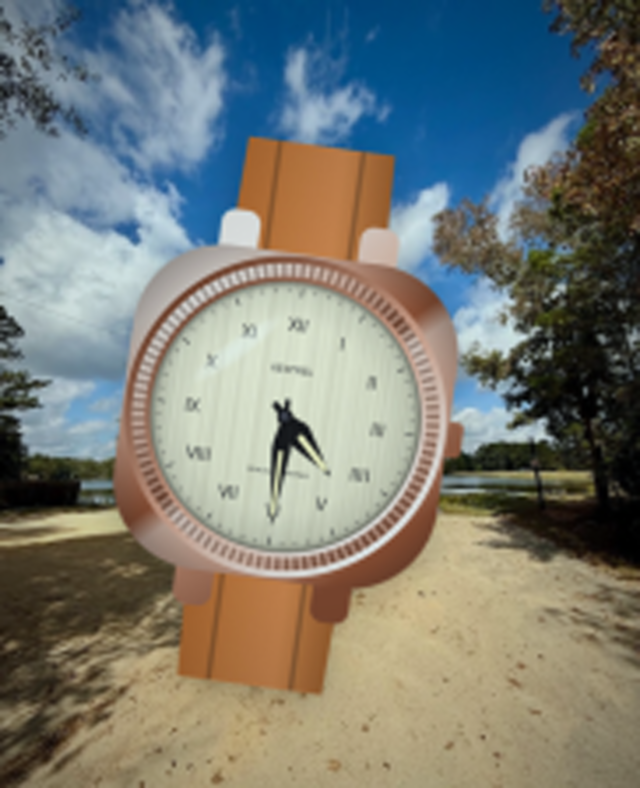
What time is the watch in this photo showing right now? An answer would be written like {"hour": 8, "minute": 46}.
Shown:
{"hour": 4, "minute": 30}
